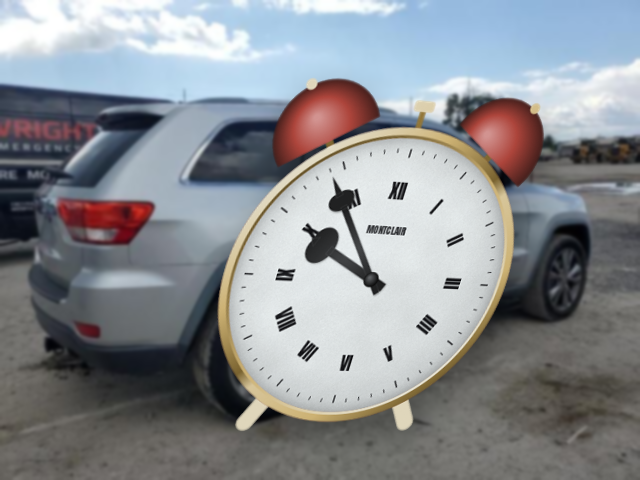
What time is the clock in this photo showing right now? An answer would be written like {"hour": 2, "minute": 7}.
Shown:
{"hour": 9, "minute": 54}
